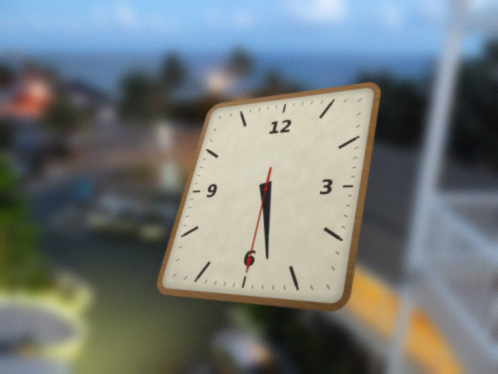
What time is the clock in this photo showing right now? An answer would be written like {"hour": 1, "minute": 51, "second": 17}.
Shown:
{"hour": 5, "minute": 27, "second": 30}
